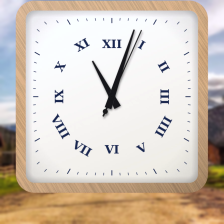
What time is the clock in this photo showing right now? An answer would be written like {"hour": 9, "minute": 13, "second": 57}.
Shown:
{"hour": 11, "minute": 3, "second": 4}
